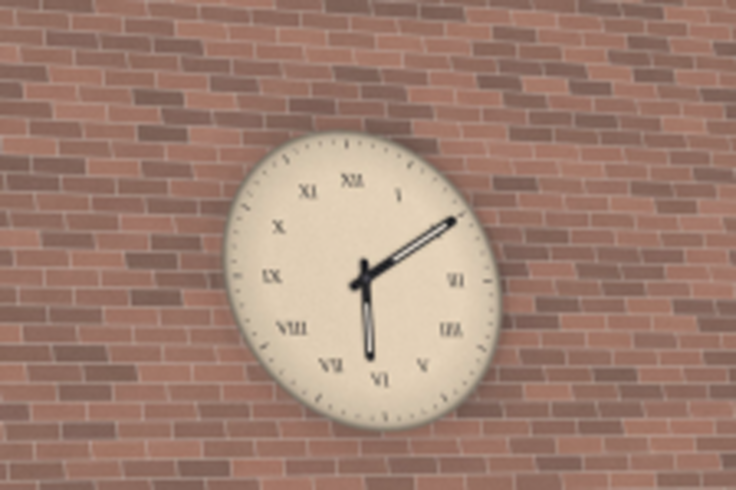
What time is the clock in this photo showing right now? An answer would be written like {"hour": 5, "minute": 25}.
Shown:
{"hour": 6, "minute": 10}
